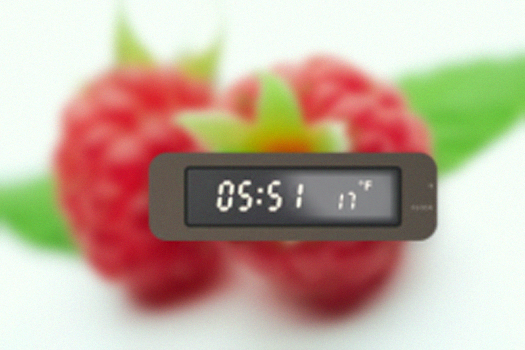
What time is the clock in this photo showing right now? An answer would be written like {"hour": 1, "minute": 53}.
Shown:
{"hour": 5, "minute": 51}
